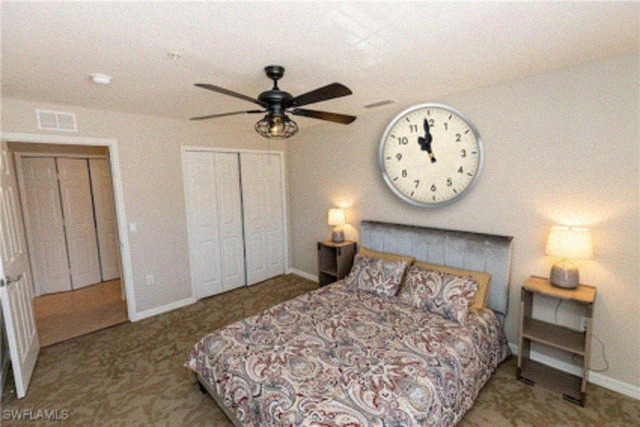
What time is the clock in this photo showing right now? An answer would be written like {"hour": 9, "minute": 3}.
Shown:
{"hour": 10, "minute": 59}
